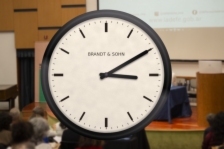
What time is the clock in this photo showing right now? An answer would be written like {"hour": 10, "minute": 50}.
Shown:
{"hour": 3, "minute": 10}
